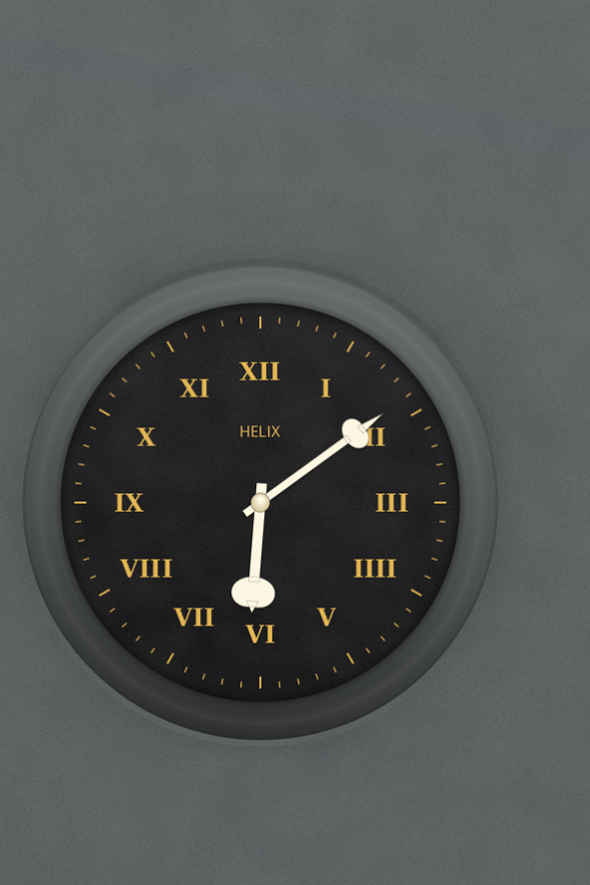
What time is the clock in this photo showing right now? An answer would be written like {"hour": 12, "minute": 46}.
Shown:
{"hour": 6, "minute": 9}
